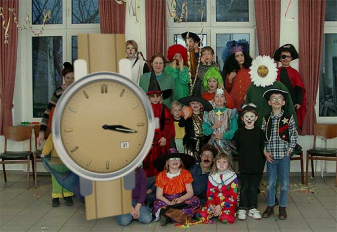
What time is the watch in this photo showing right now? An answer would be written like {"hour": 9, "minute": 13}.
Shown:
{"hour": 3, "minute": 17}
